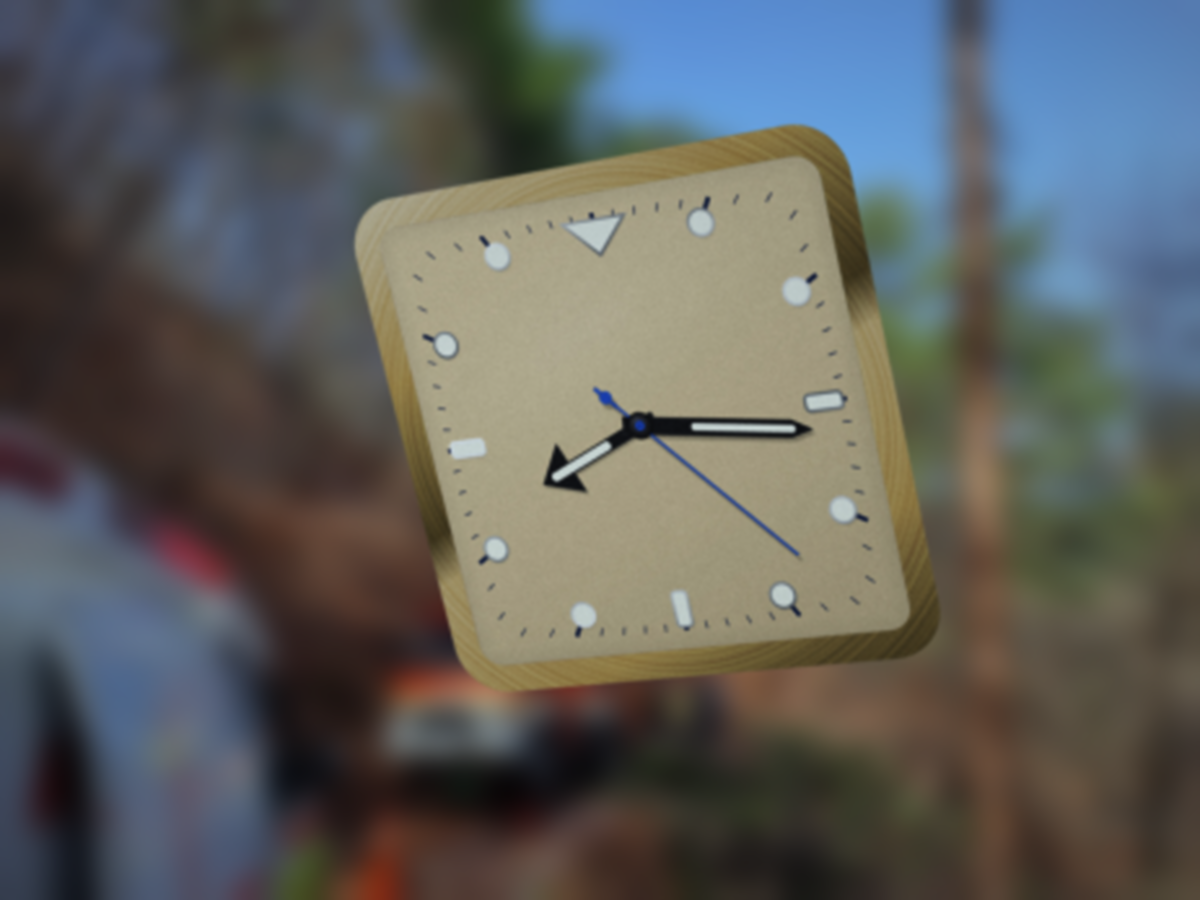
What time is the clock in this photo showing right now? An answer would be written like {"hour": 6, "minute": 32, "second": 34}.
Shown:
{"hour": 8, "minute": 16, "second": 23}
